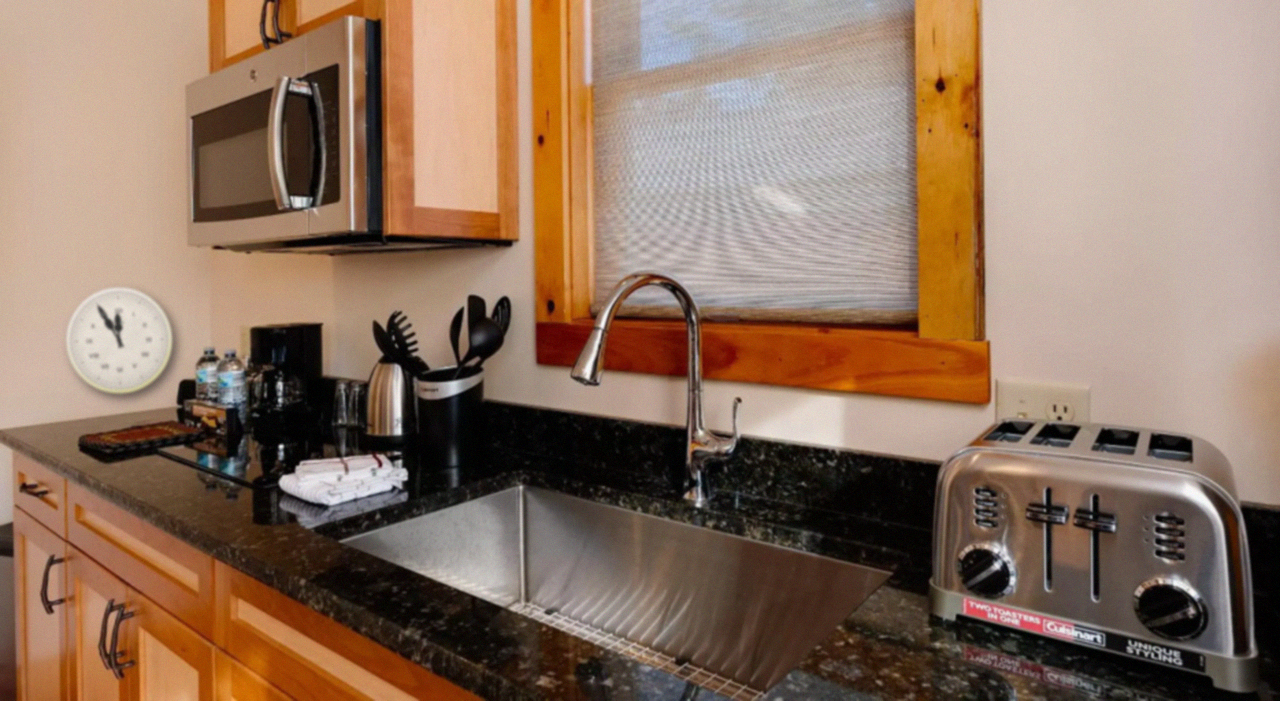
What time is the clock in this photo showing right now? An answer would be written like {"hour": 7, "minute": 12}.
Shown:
{"hour": 11, "minute": 55}
